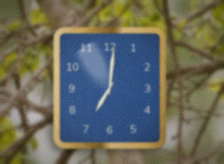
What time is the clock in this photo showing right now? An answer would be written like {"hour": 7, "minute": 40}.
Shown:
{"hour": 7, "minute": 1}
